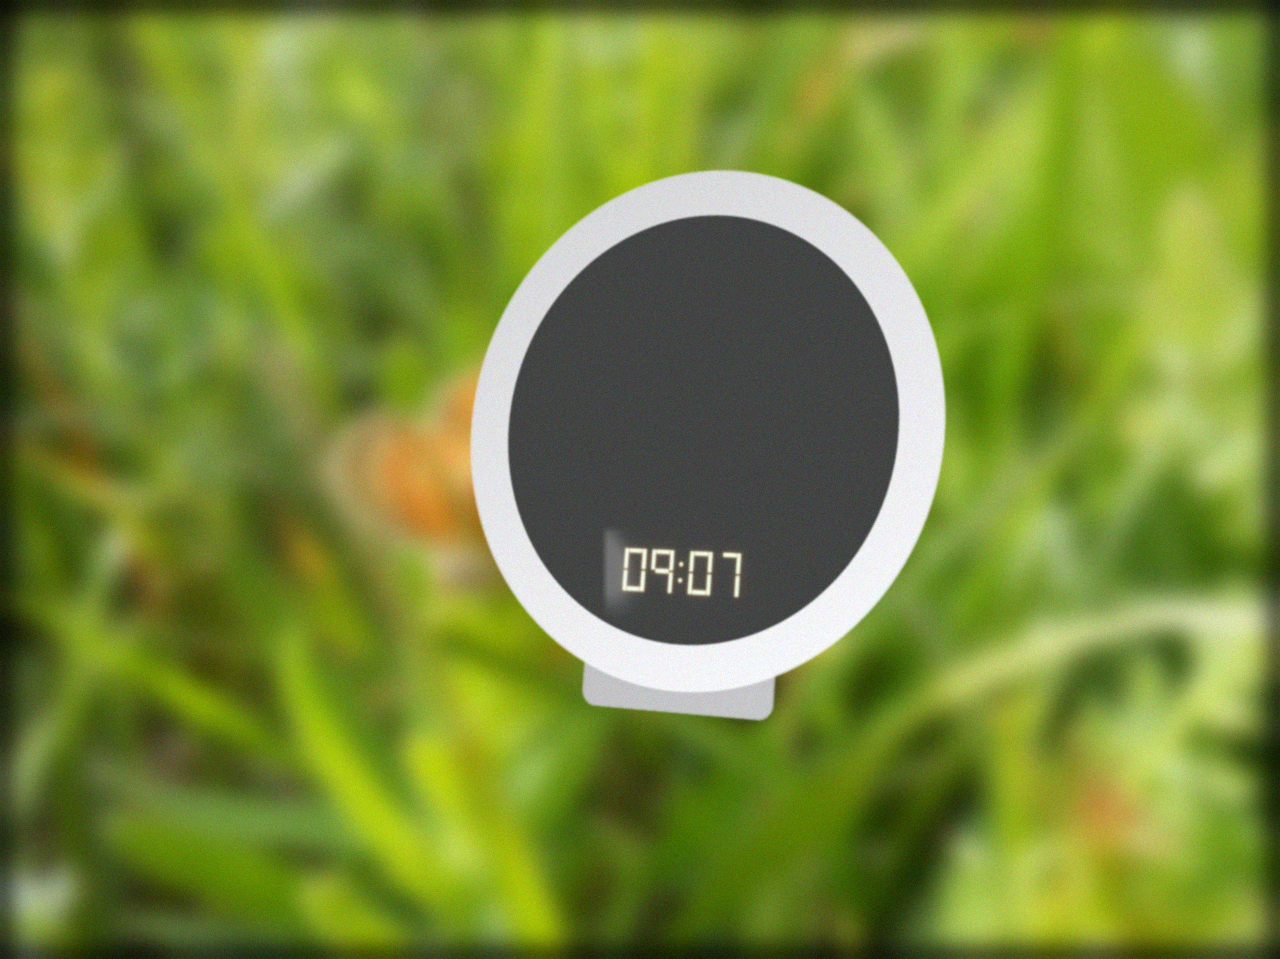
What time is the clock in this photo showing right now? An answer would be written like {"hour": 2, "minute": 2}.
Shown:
{"hour": 9, "minute": 7}
